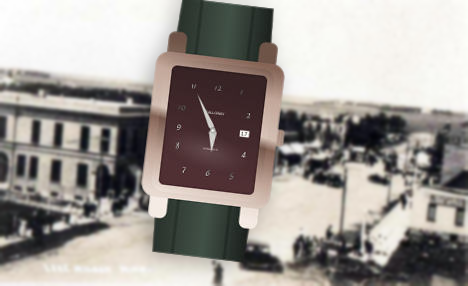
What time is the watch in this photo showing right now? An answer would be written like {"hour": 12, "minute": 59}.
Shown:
{"hour": 5, "minute": 55}
